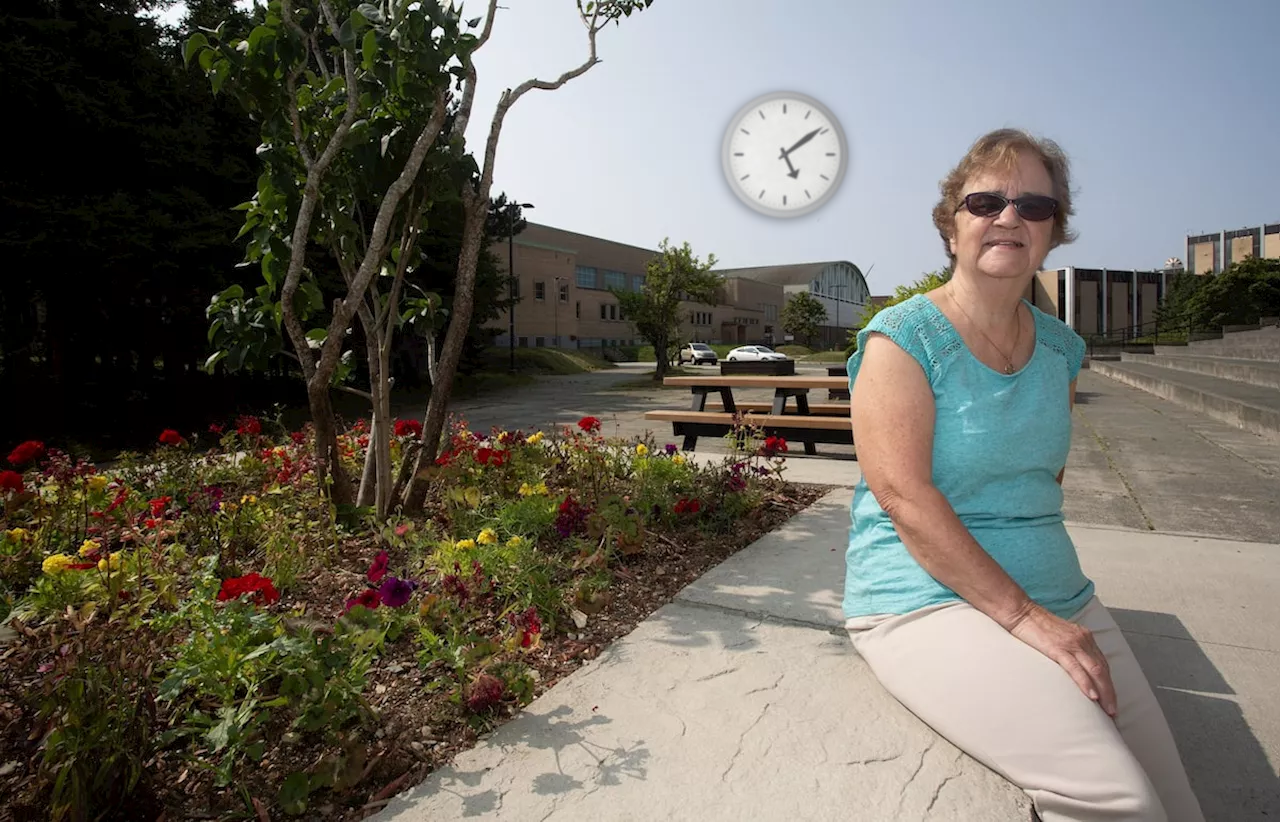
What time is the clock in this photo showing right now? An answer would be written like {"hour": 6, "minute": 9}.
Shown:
{"hour": 5, "minute": 9}
